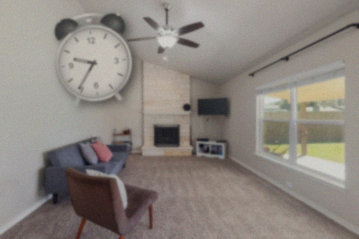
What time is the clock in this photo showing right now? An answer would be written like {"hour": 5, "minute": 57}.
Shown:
{"hour": 9, "minute": 36}
